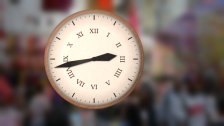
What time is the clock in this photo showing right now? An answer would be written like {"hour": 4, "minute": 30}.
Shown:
{"hour": 2, "minute": 43}
